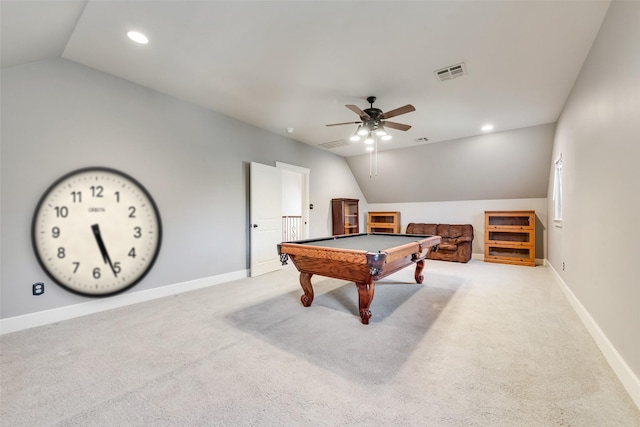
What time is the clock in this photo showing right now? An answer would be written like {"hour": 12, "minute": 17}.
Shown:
{"hour": 5, "minute": 26}
